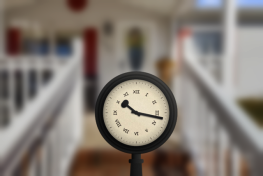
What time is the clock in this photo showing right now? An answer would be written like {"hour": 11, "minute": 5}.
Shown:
{"hour": 10, "minute": 17}
